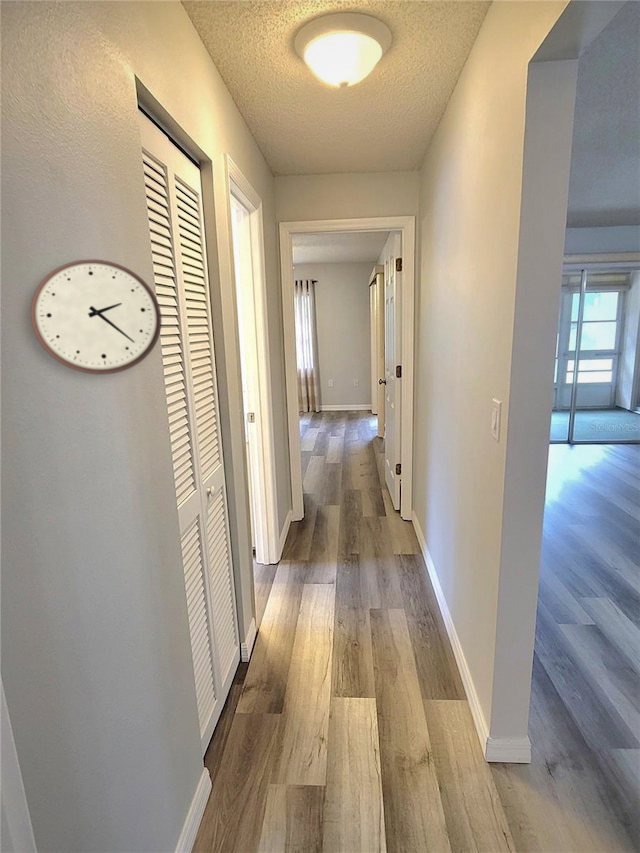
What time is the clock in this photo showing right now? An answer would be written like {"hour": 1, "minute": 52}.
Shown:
{"hour": 2, "minute": 23}
